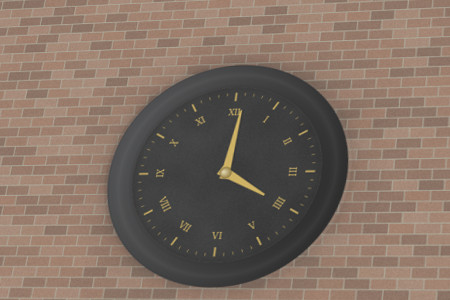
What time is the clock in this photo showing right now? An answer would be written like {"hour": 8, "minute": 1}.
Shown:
{"hour": 4, "minute": 1}
